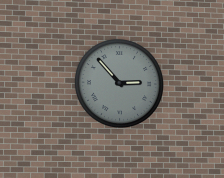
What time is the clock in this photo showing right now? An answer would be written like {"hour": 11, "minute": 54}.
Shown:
{"hour": 2, "minute": 53}
